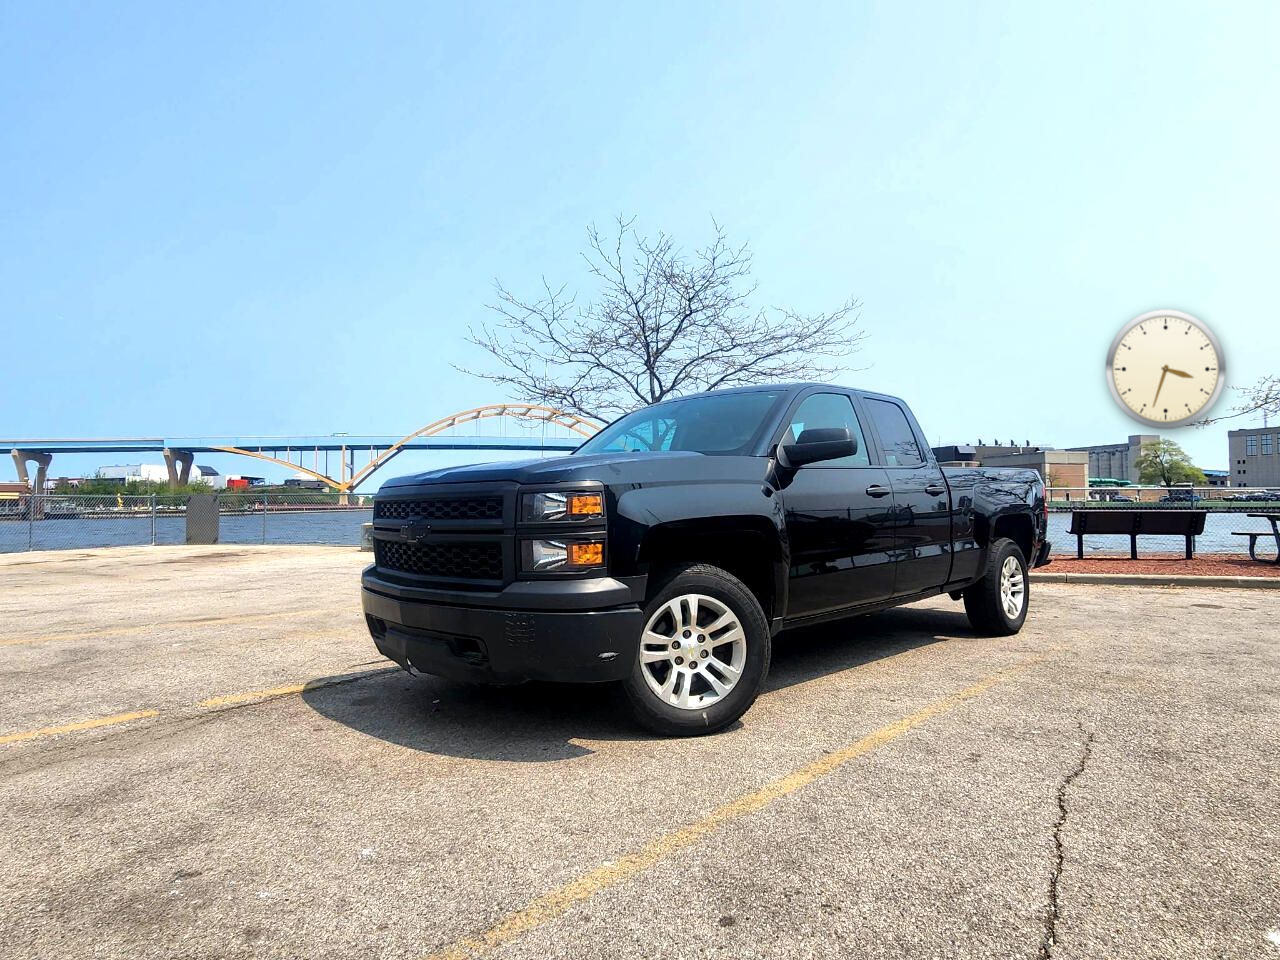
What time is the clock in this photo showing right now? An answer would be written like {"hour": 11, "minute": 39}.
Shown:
{"hour": 3, "minute": 33}
